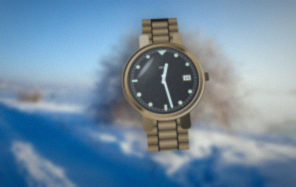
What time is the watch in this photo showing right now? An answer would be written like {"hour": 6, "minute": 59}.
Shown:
{"hour": 12, "minute": 28}
